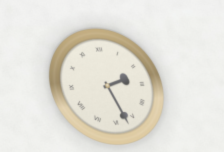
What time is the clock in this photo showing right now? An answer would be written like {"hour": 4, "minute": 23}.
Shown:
{"hour": 2, "minute": 27}
